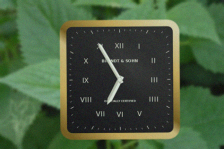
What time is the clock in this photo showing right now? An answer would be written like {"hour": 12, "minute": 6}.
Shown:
{"hour": 6, "minute": 55}
